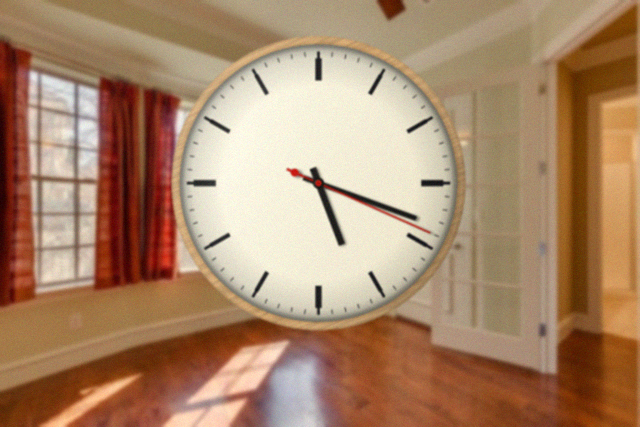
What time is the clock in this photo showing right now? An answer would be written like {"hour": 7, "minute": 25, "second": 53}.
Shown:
{"hour": 5, "minute": 18, "second": 19}
